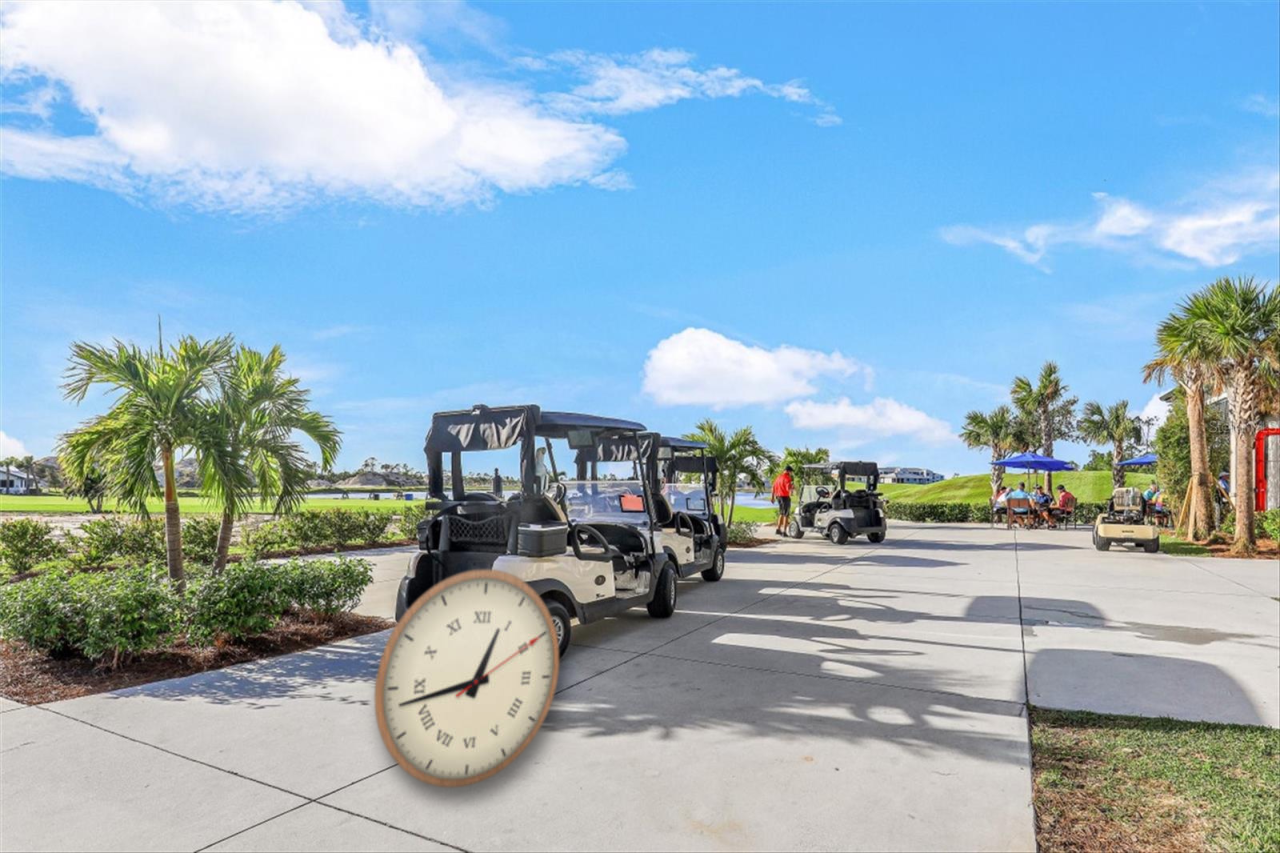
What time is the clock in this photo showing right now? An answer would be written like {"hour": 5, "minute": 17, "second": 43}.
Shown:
{"hour": 12, "minute": 43, "second": 10}
